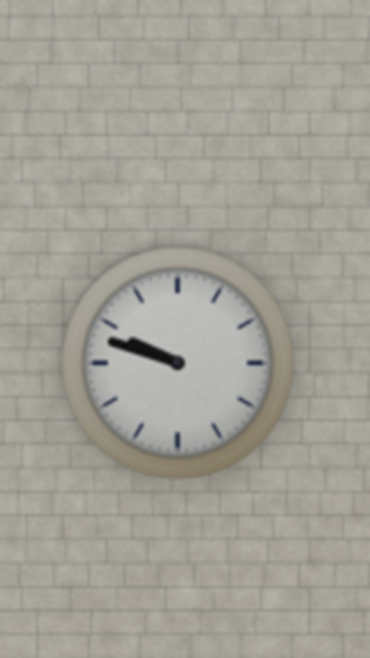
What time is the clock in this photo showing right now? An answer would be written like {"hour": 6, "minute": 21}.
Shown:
{"hour": 9, "minute": 48}
